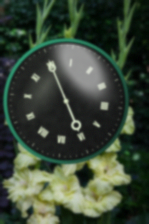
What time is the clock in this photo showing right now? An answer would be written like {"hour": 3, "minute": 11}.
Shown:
{"hour": 6, "minute": 0}
